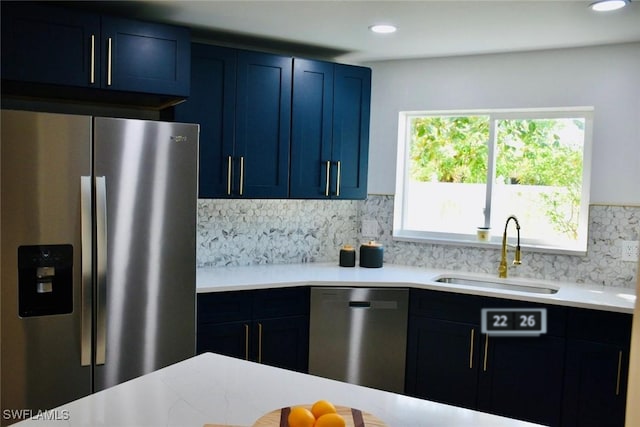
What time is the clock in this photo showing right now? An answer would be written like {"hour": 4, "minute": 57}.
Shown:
{"hour": 22, "minute": 26}
